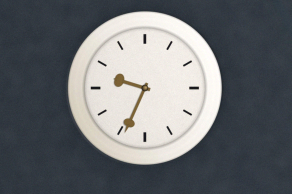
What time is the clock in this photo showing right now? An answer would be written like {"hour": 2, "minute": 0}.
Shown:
{"hour": 9, "minute": 34}
